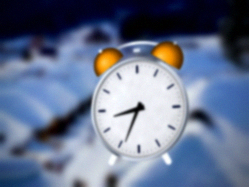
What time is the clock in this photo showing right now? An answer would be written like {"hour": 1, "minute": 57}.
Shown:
{"hour": 8, "minute": 34}
